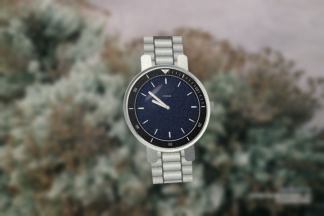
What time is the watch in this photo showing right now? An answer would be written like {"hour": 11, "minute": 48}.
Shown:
{"hour": 9, "minute": 52}
